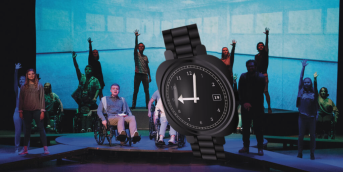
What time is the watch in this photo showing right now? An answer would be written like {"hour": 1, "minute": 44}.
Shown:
{"hour": 9, "minute": 2}
